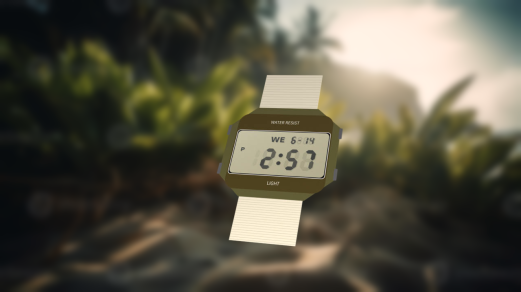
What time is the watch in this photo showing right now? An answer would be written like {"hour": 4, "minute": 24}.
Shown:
{"hour": 2, "minute": 57}
